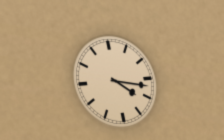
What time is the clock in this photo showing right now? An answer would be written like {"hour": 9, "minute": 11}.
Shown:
{"hour": 4, "minute": 17}
